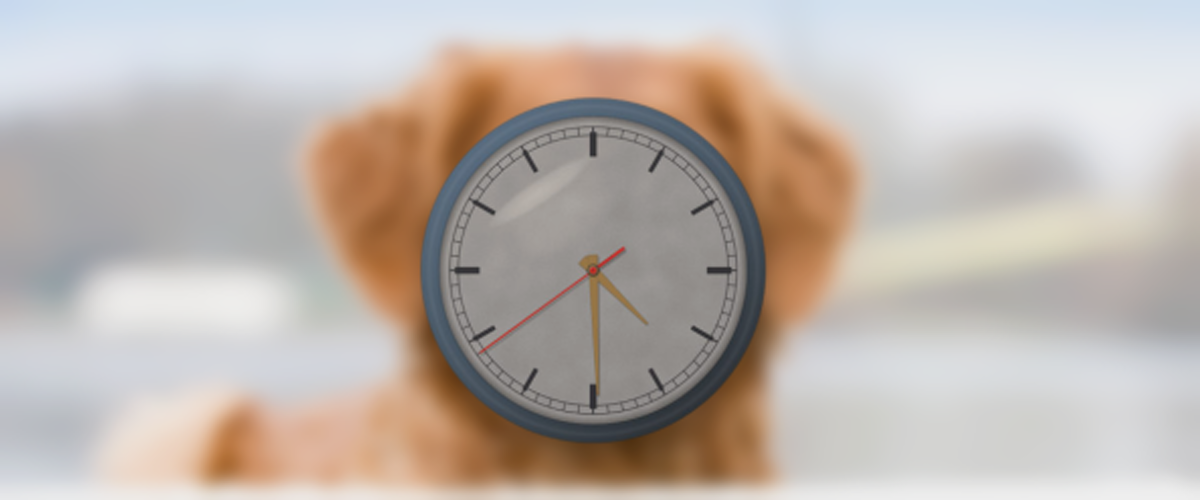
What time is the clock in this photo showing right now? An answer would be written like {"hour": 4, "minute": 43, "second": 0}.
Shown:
{"hour": 4, "minute": 29, "second": 39}
